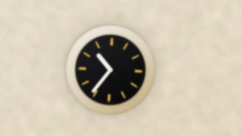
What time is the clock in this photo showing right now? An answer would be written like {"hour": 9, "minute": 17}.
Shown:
{"hour": 10, "minute": 36}
